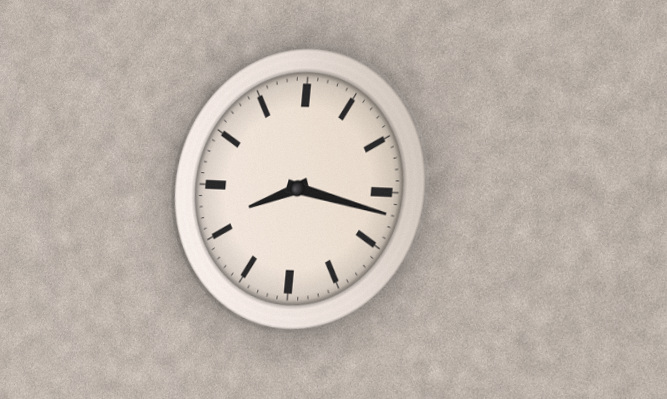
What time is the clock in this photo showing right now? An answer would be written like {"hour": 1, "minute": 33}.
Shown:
{"hour": 8, "minute": 17}
